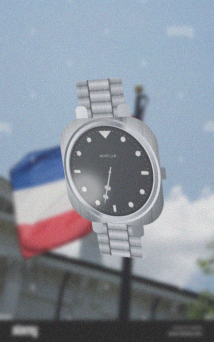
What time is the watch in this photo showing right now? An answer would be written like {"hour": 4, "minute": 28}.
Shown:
{"hour": 6, "minute": 33}
